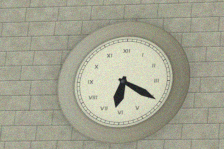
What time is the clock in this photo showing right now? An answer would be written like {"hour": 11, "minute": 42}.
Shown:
{"hour": 6, "minute": 20}
